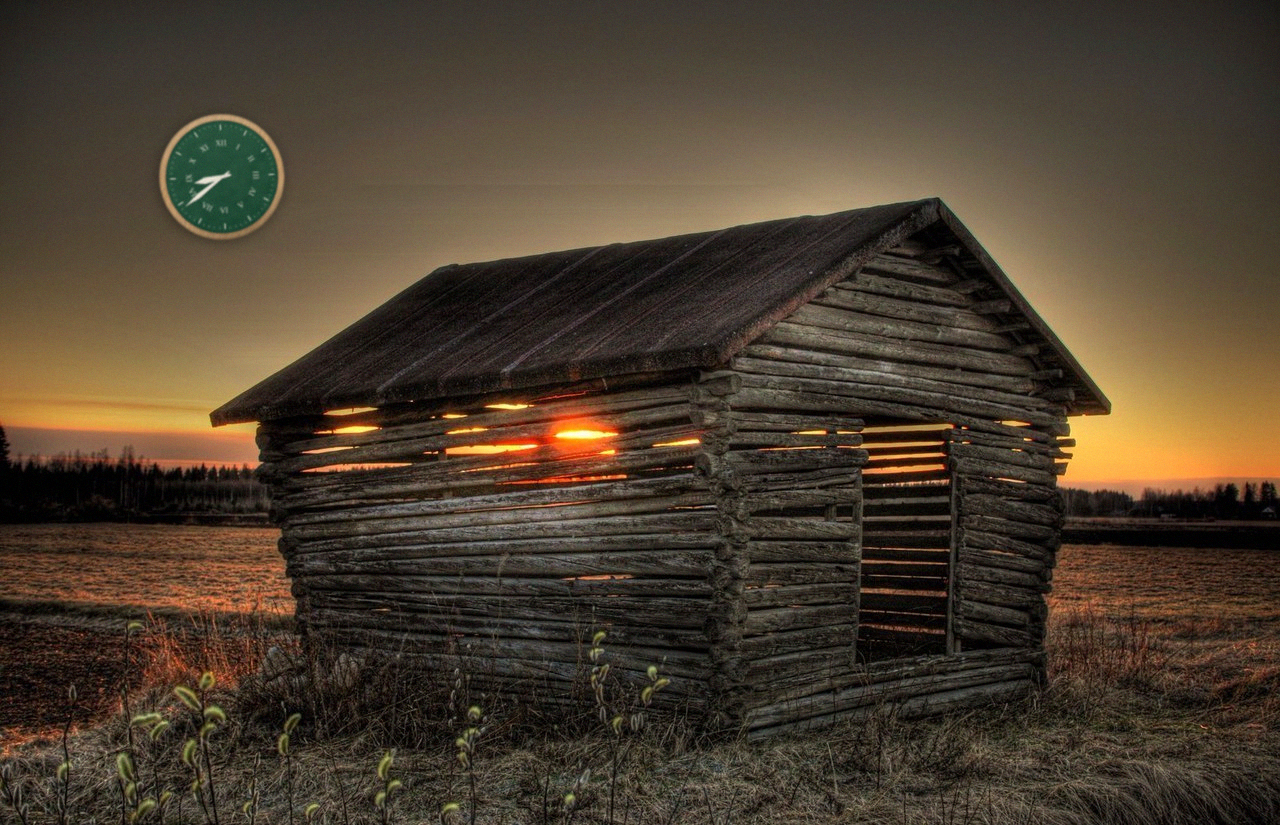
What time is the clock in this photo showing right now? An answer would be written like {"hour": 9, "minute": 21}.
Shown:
{"hour": 8, "minute": 39}
